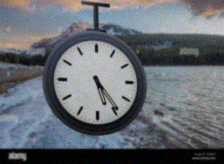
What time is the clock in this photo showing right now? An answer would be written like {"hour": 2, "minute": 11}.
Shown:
{"hour": 5, "minute": 24}
